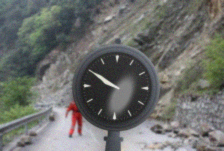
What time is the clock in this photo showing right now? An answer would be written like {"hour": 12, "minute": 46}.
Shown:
{"hour": 9, "minute": 50}
